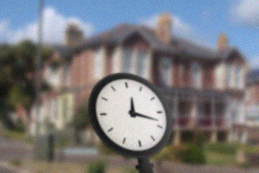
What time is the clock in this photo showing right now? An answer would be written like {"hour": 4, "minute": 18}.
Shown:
{"hour": 12, "minute": 18}
